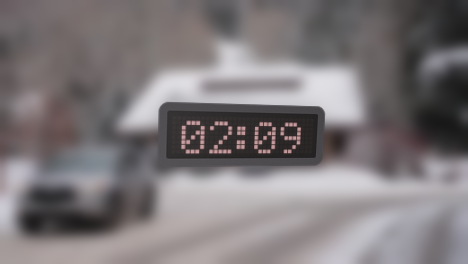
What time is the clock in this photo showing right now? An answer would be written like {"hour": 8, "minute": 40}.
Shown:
{"hour": 2, "minute": 9}
